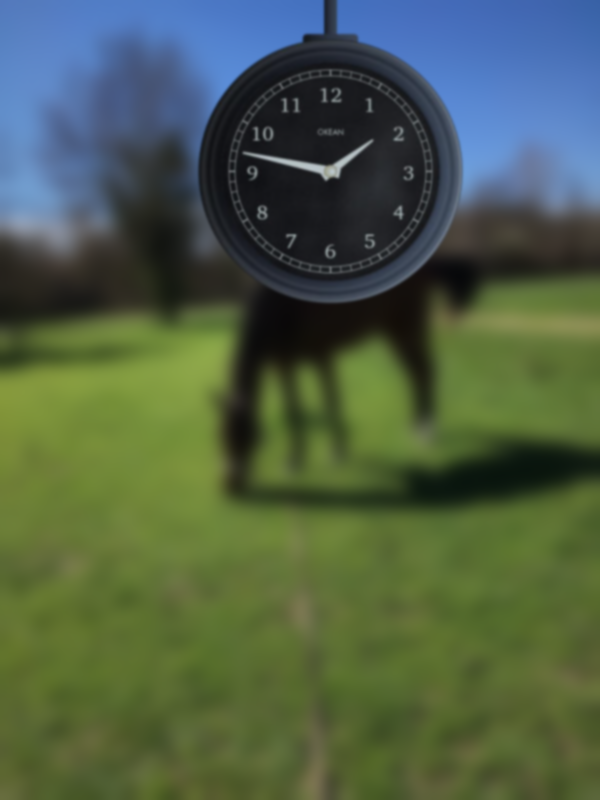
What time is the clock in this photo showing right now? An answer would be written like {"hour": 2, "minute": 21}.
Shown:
{"hour": 1, "minute": 47}
